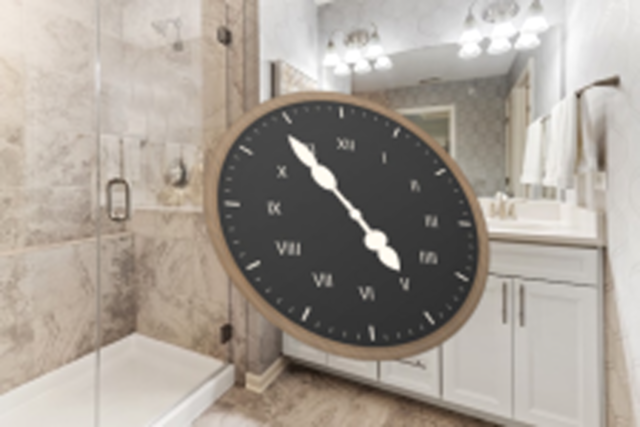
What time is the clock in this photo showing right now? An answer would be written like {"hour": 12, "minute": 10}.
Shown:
{"hour": 4, "minute": 54}
